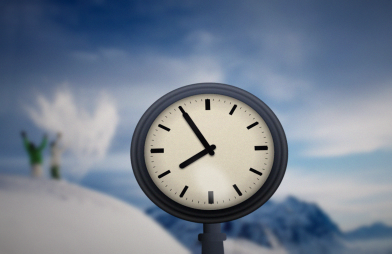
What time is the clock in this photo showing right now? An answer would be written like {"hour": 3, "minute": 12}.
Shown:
{"hour": 7, "minute": 55}
